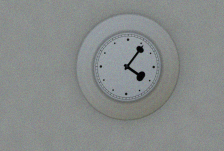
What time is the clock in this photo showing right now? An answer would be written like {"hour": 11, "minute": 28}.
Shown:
{"hour": 4, "minute": 6}
